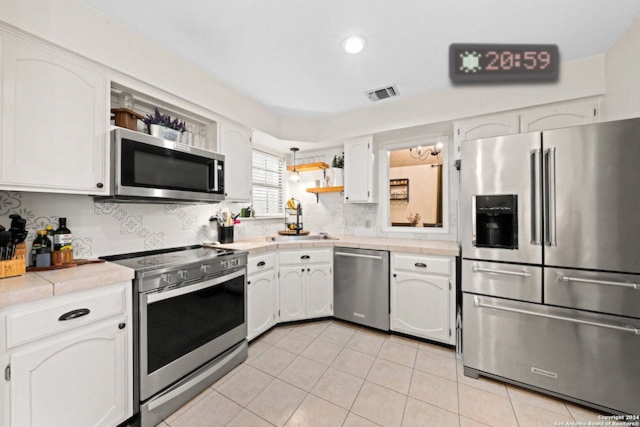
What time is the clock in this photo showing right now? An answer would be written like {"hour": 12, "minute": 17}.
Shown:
{"hour": 20, "minute": 59}
